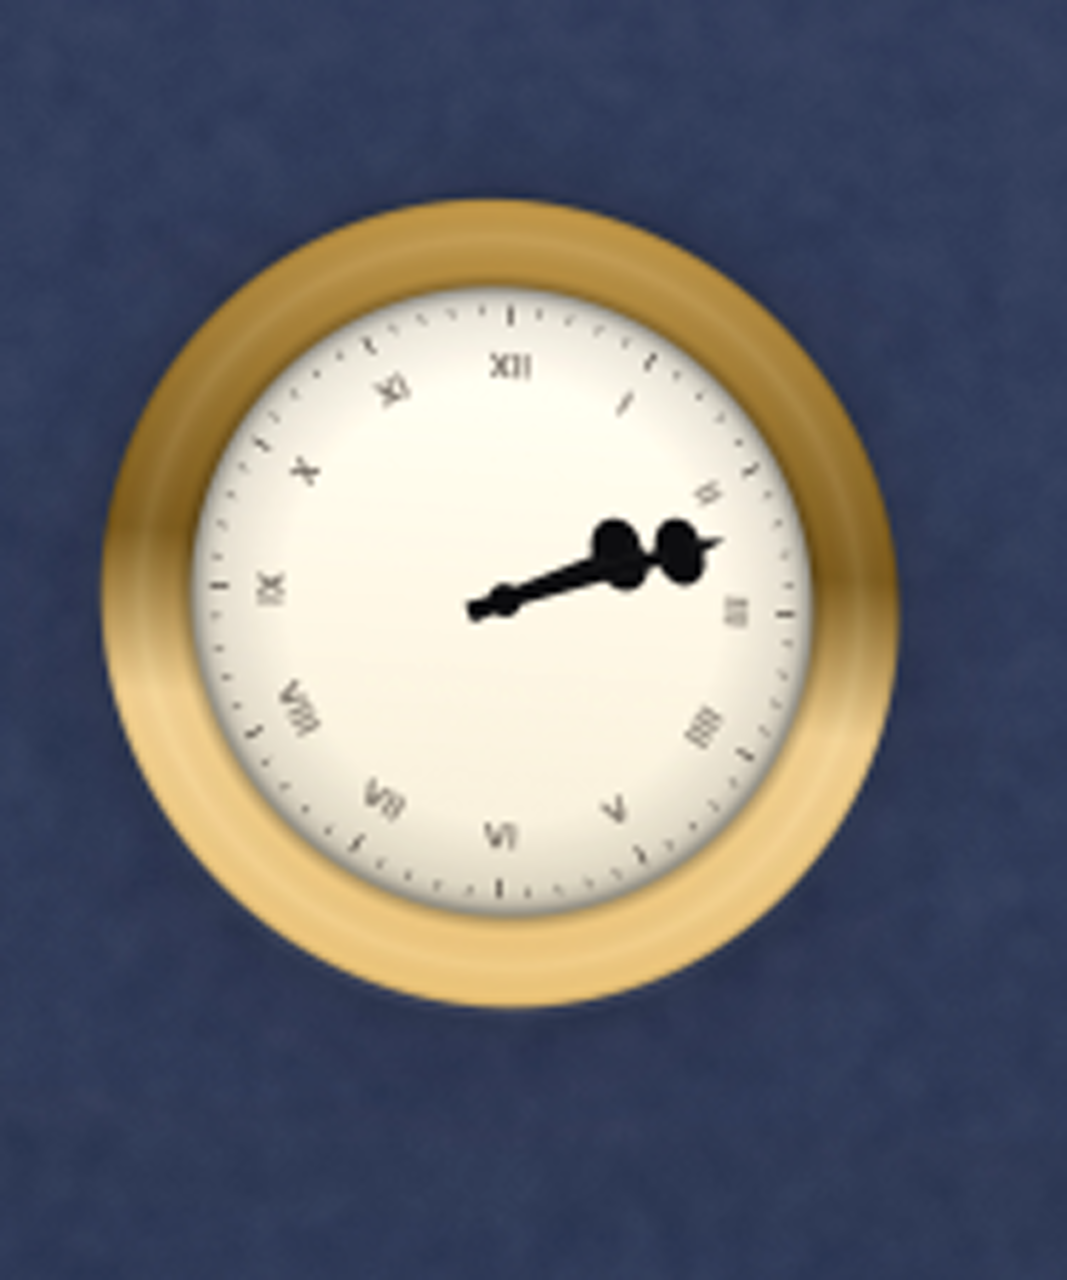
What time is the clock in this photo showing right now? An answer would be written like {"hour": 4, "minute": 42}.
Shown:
{"hour": 2, "minute": 12}
